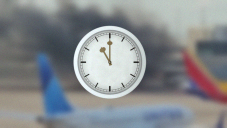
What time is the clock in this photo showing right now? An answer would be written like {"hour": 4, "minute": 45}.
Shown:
{"hour": 11, "minute": 0}
